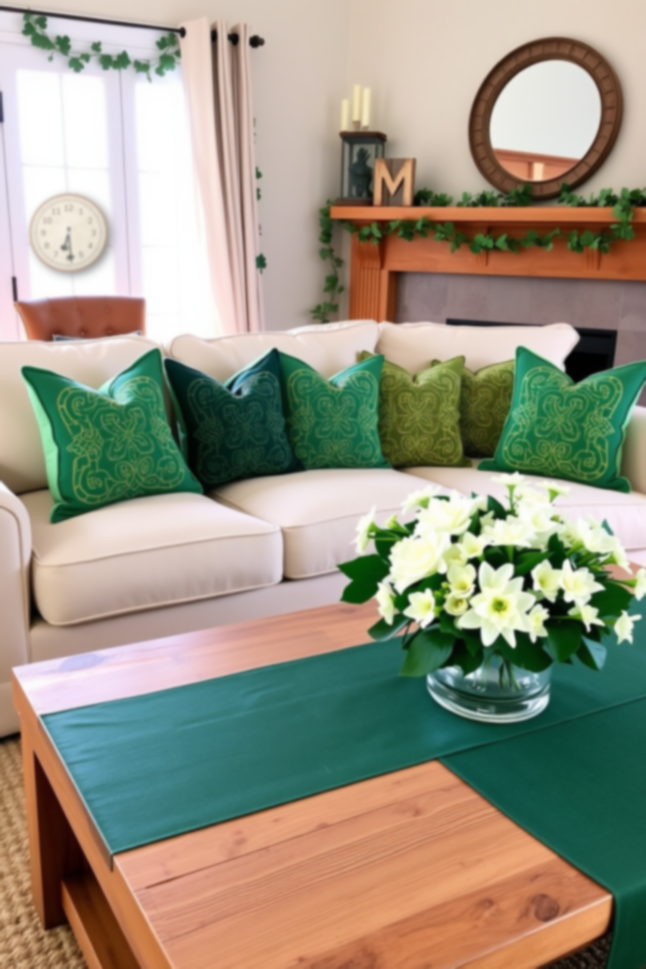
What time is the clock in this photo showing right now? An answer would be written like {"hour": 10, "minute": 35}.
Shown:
{"hour": 6, "minute": 29}
